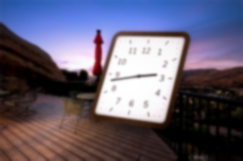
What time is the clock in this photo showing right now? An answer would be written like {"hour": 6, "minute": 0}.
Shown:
{"hour": 2, "minute": 43}
